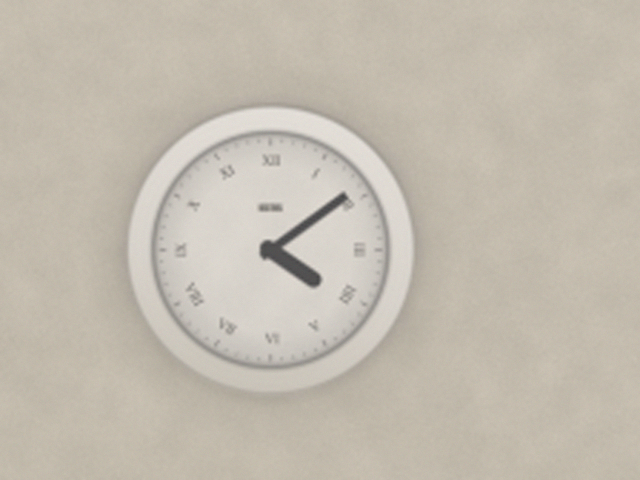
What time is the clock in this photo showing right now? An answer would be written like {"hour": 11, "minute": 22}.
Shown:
{"hour": 4, "minute": 9}
